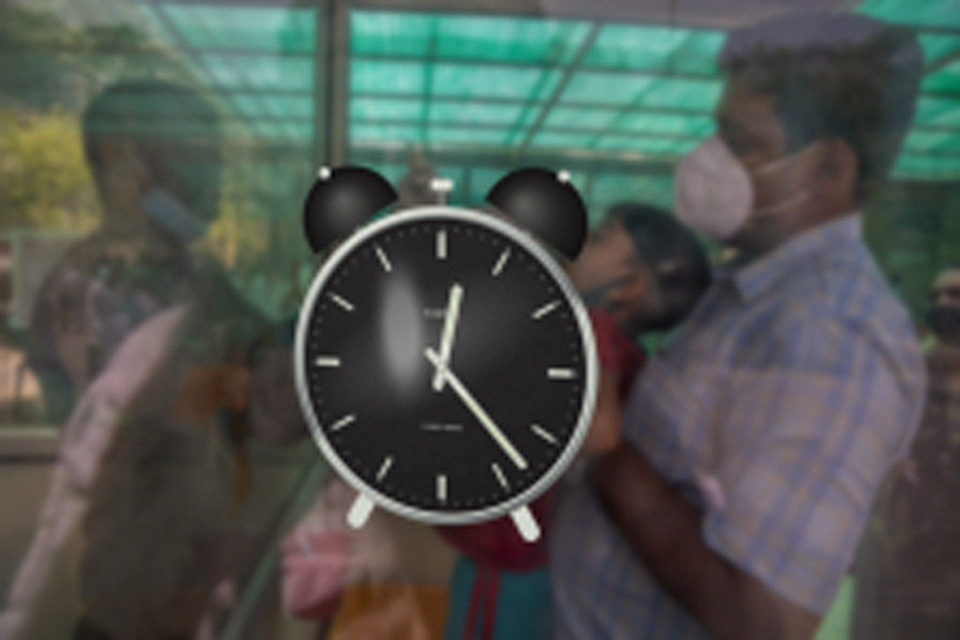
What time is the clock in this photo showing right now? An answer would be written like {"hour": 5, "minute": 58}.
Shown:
{"hour": 12, "minute": 23}
